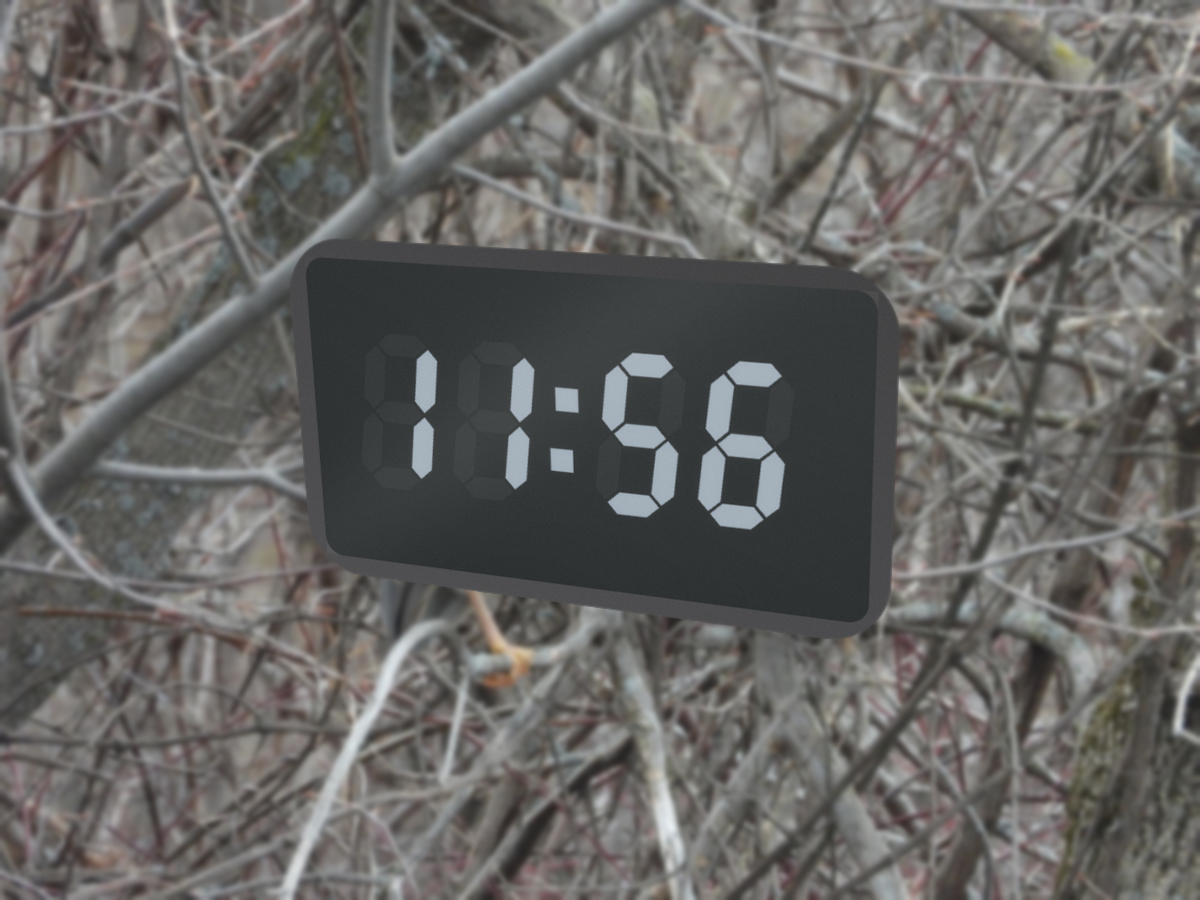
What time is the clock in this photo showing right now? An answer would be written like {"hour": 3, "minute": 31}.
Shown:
{"hour": 11, "minute": 56}
